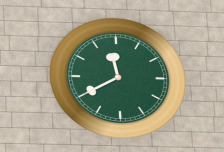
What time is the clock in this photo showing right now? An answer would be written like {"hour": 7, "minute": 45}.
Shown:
{"hour": 11, "minute": 40}
